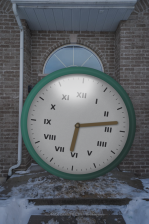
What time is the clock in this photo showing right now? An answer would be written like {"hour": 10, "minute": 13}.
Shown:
{"hour": 6, "minute": 13}
